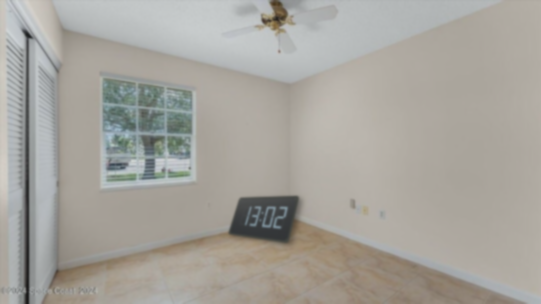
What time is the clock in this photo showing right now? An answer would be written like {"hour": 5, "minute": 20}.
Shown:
{"hour": 13, "minute": 2}
